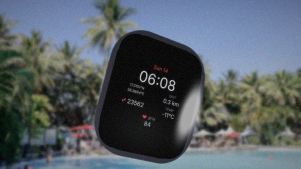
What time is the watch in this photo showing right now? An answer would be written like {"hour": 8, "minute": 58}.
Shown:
{"hour": 6, "minute": 8}
